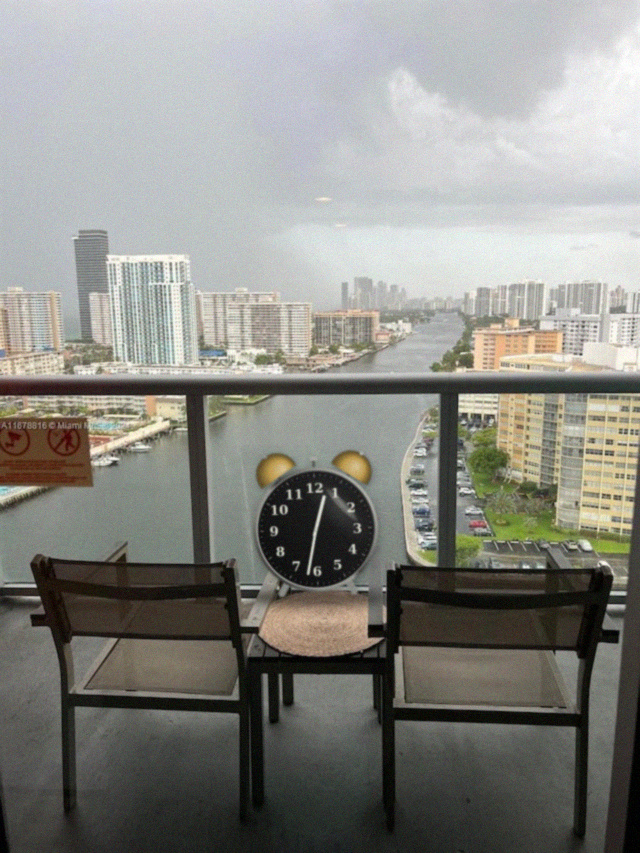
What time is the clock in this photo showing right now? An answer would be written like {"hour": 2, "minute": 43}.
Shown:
{"hour": 12, "minute": 32}
